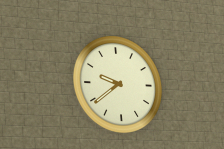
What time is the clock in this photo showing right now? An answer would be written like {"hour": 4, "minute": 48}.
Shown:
{"hour": 9, "minute": 39}
